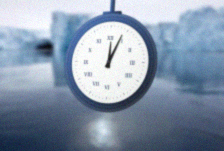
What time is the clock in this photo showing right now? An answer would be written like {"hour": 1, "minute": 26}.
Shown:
{"hour": 12, "minute": 4}
